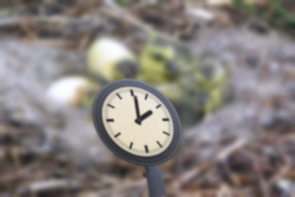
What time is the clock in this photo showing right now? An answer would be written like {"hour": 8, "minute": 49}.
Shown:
{"hour": 2, "minute": 1}
